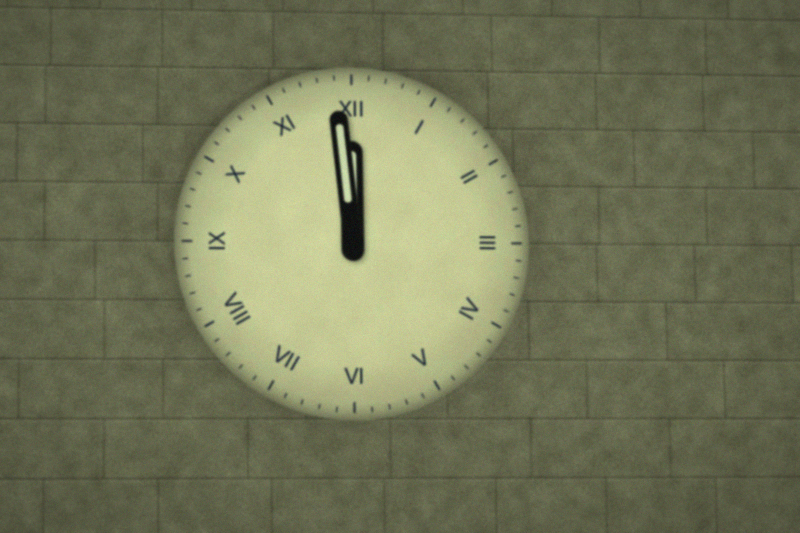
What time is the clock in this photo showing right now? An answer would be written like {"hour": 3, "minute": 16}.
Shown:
{"hour": 11, "minute": 59}
